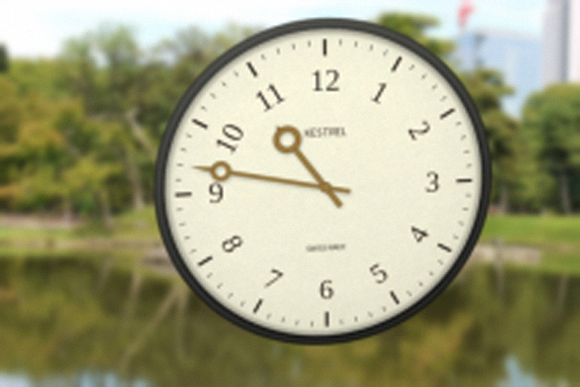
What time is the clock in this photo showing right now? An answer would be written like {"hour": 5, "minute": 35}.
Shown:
{"hour": 10, "minute": 47}
